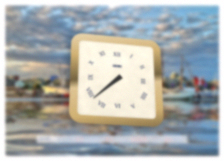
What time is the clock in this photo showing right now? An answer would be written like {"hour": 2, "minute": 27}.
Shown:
{"hour": 7, "minute": 38}
